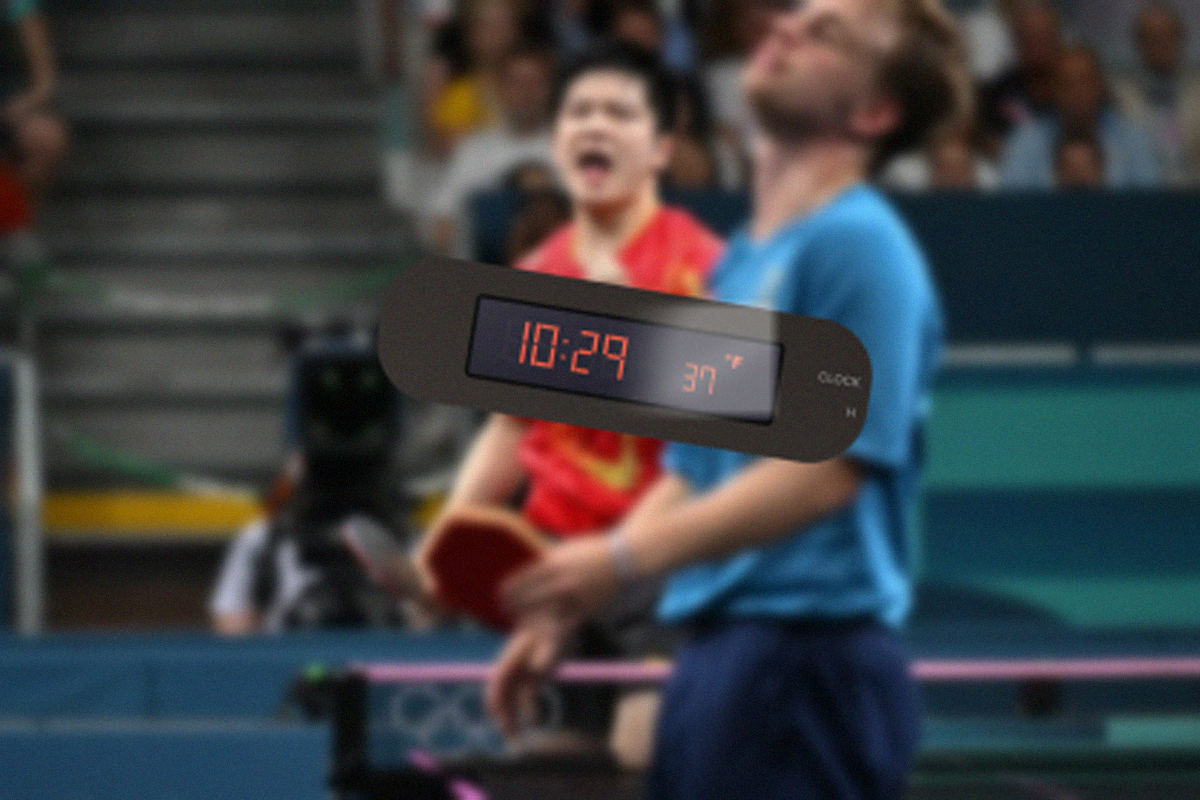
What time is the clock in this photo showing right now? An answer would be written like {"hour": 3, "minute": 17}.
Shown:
{"hour": 10, "minute": 29}
